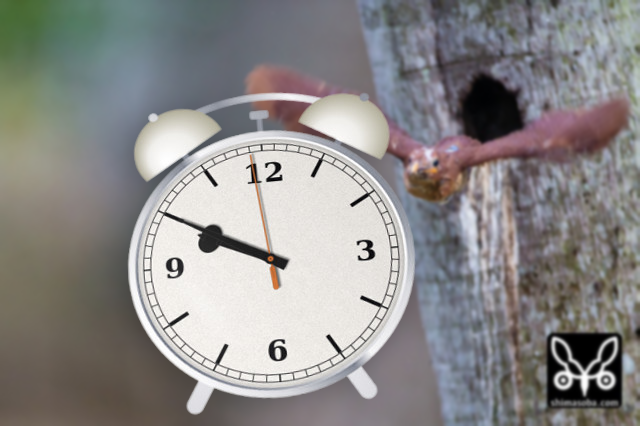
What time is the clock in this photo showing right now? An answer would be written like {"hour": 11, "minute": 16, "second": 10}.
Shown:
{"hour": 9, "minute": 49, "second": 59}
